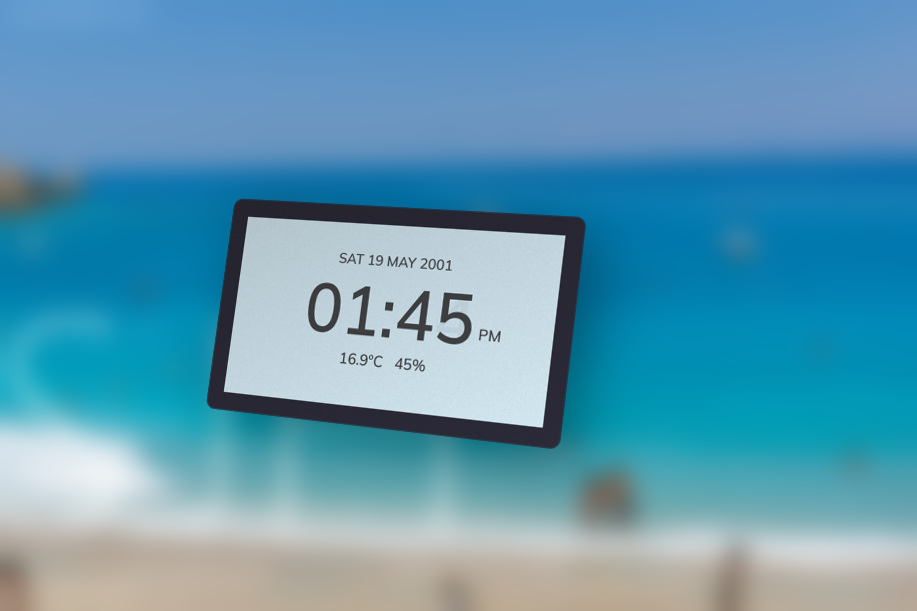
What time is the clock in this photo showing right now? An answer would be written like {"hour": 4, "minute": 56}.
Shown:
{"hour": 1, "minute": 45}
